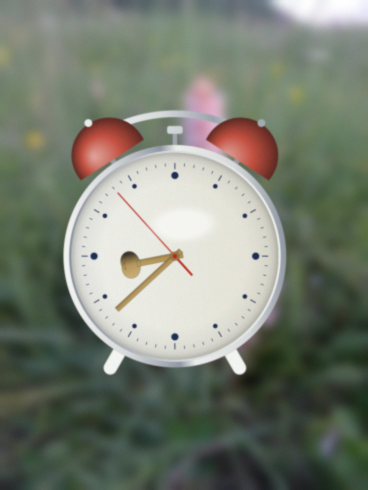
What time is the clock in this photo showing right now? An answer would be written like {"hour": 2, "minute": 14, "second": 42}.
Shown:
{"hour": 8, "minute": 37, "second": 53}
